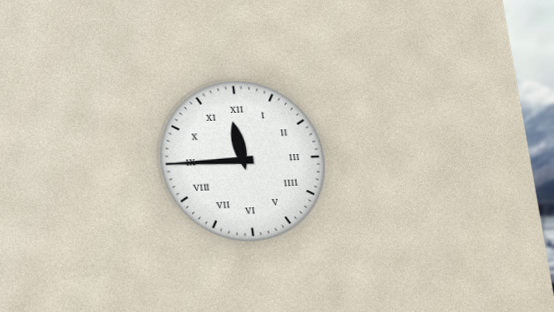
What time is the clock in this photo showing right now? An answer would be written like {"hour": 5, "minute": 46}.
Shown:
{"hour": 11, "minute": 45}
